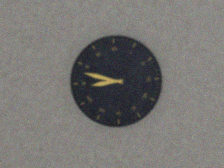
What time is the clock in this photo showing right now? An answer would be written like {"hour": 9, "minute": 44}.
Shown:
{"hour": 8, "minute": 48}
